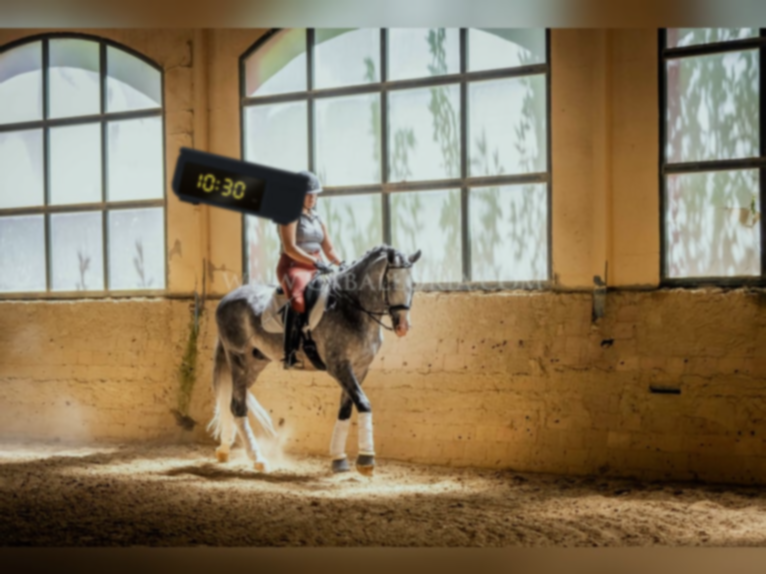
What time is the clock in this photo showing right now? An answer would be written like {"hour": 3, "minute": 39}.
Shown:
{"hour": 10, "minute": 30}
